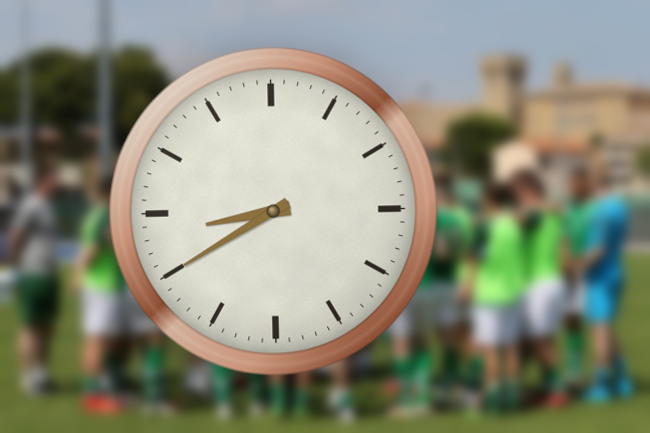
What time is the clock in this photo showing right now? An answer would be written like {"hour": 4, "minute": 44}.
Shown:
{"hour": 8, "minute": 40}
